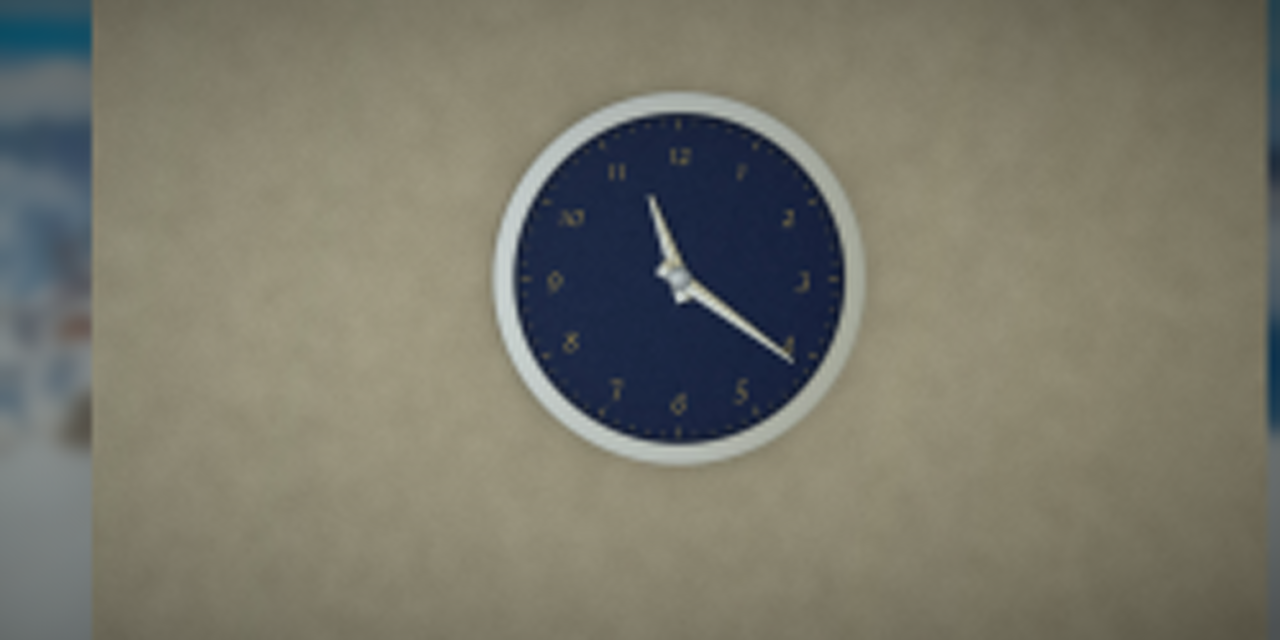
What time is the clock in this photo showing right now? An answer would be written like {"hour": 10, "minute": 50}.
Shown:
{"hour": 11, "minute": 21}
